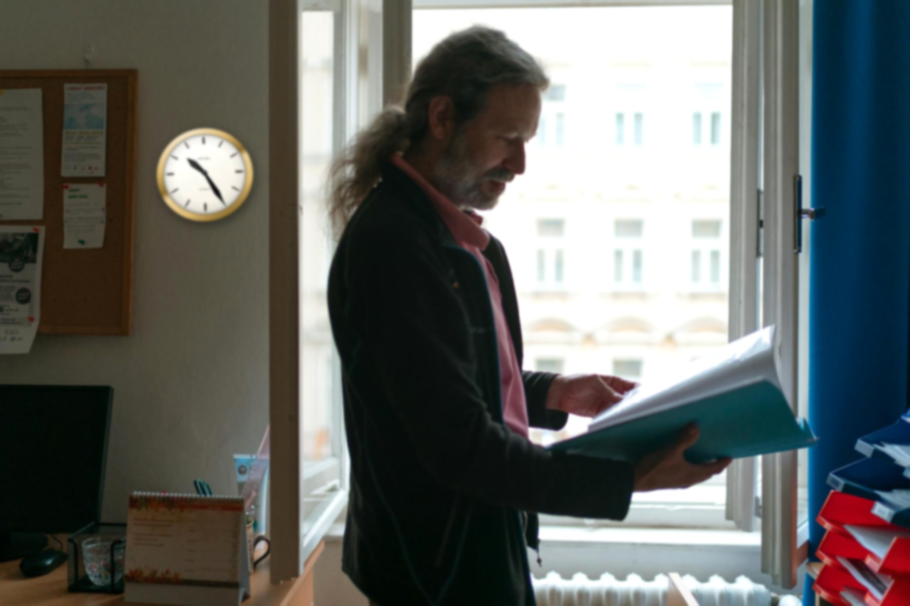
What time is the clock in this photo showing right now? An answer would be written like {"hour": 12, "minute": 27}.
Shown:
{"hour": 10, "minute": 25}
